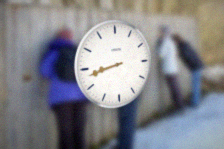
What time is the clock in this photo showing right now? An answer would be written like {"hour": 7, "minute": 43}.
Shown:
{"hour": 8, "minute": 43}
